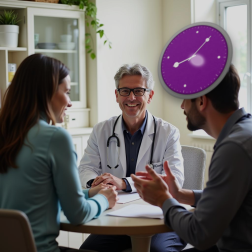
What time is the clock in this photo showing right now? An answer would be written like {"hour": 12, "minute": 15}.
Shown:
{"hour": 8, "minute": 6}
